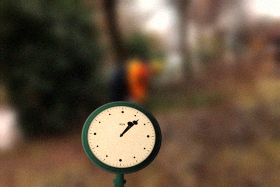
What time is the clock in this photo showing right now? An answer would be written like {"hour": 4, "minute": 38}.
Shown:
{"hour": 1, "minute": 7}
